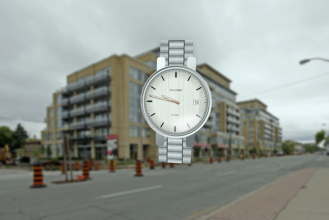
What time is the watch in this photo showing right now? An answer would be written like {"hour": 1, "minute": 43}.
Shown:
{"hour": 9, "minute": 47}
